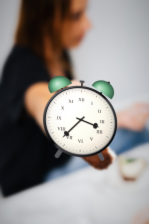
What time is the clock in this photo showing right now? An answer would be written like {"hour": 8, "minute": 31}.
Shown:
{"hour": 3, "minute": 37}
